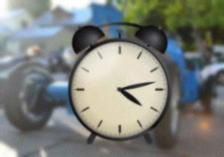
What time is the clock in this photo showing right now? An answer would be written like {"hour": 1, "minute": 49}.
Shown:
{"hour": 4, "minute": 13}
